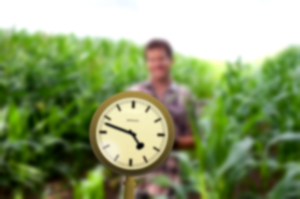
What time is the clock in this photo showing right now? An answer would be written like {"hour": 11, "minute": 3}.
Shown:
{"hour": 4, "minute": 48}
